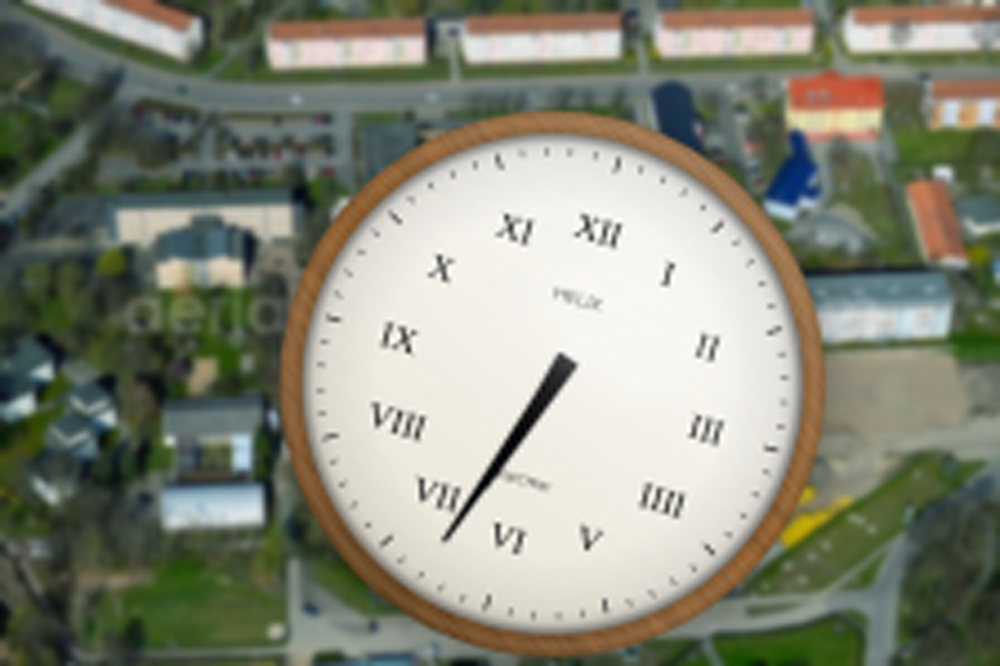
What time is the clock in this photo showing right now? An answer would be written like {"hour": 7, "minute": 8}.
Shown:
{"hour": 6, "minute": 33}
